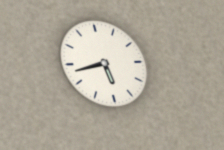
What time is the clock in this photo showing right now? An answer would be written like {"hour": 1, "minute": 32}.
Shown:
{"hour": 5, "minute": 43}
